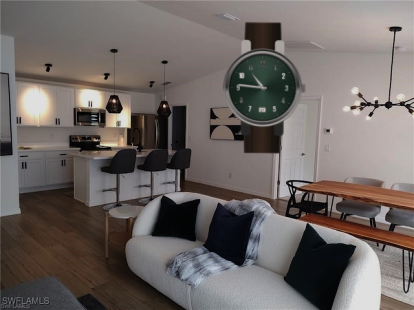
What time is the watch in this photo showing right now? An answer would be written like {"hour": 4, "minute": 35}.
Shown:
{"hour": 10, "minute": 46}
